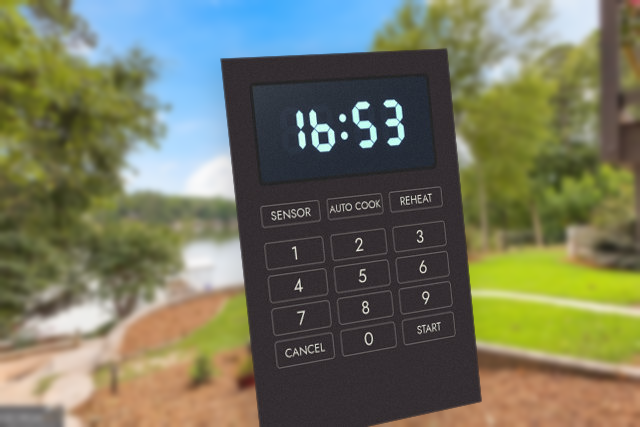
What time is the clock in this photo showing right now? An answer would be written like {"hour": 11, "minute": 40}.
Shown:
{"hour": 16, "minute": 53}
